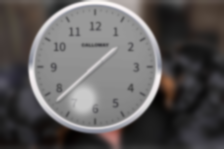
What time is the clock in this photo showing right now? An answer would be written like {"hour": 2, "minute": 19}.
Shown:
{"hour": 1, "minute": 38}
